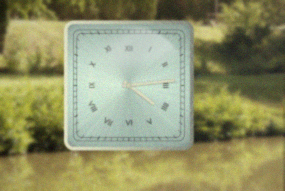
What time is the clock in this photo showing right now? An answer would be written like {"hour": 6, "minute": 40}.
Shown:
{"hour": 4, "minute": 14}
